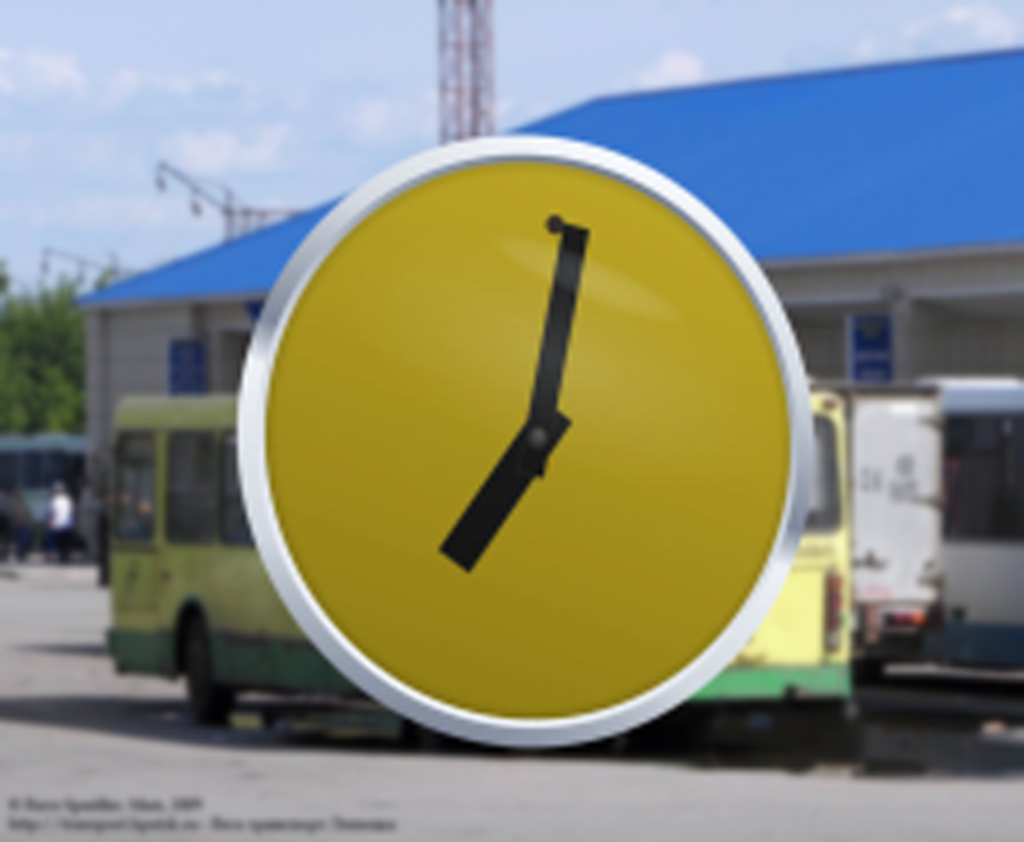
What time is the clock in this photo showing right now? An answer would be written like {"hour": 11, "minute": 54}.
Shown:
{"hour": 7, "minute": 1}
